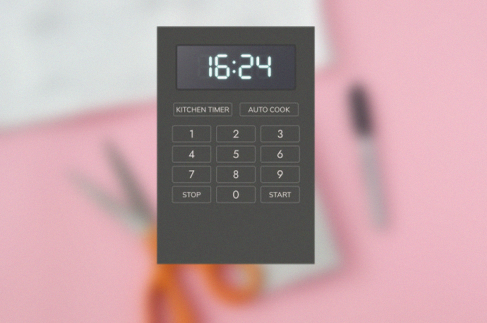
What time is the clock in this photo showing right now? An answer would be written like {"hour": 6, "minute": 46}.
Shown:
{"hour": 16, "minute": 24}
